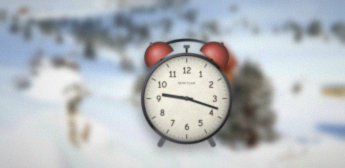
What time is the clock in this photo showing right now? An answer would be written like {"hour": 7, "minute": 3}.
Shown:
{"hour": 9, "minute": 18}
